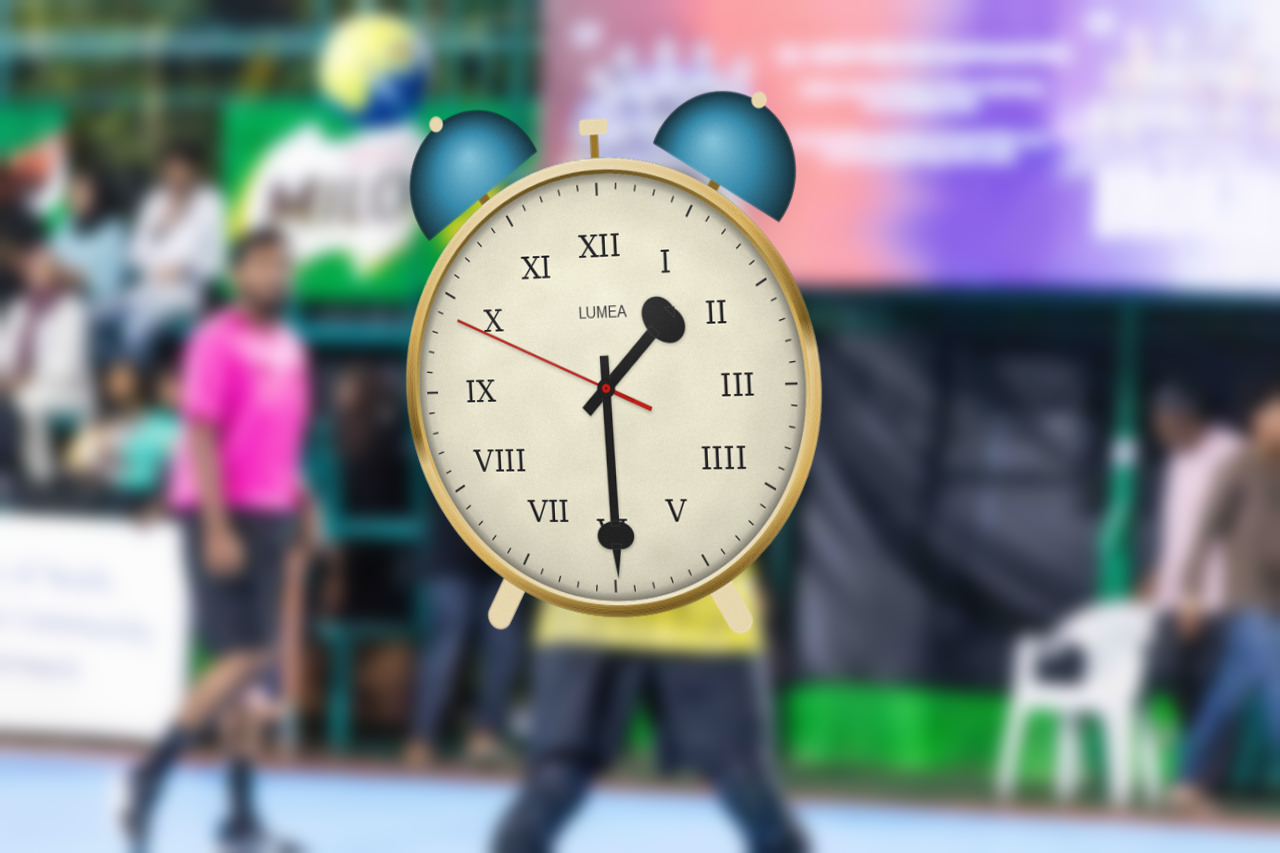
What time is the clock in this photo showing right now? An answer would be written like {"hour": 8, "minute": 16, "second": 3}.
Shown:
{"hour": 1, "minute": 29, "second": 49}
